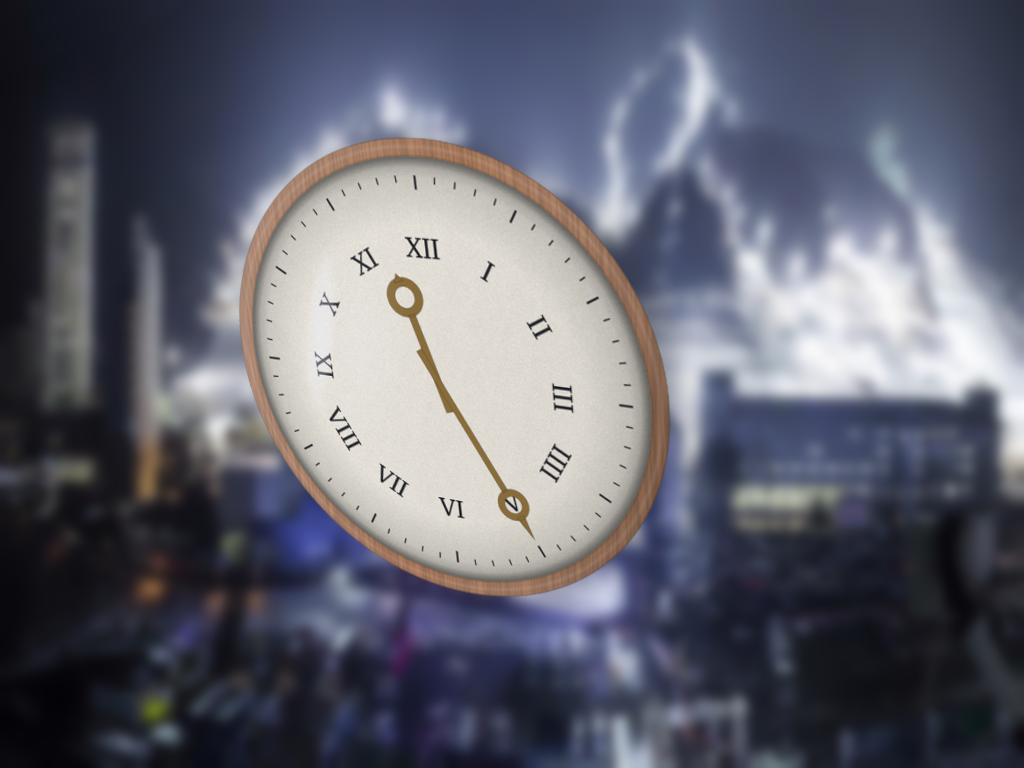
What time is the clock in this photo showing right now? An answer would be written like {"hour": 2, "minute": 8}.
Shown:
{"hour": 11, "minute": 25}
